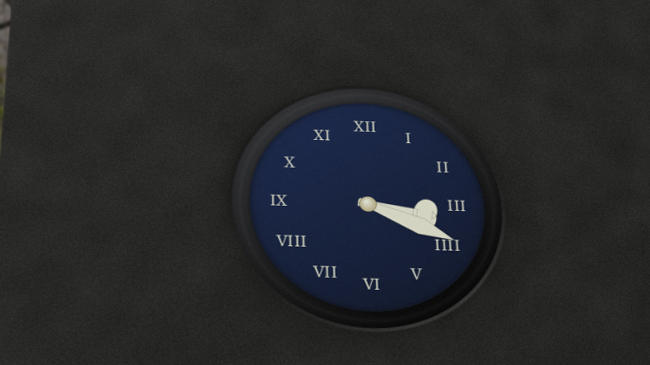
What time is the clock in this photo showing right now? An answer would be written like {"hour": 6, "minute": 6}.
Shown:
{"hour": 3, "minute": 19}
